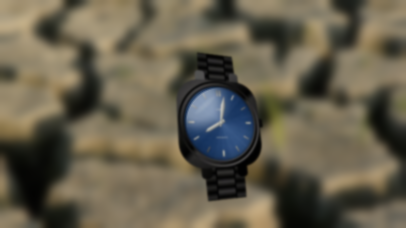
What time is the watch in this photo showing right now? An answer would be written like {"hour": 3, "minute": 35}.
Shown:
{"hour": 8, "minute": 2}
